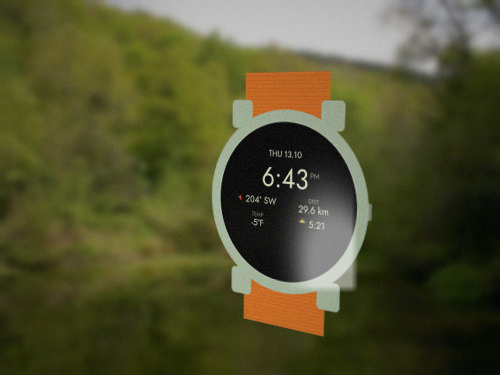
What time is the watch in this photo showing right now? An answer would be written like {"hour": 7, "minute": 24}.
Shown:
{"hour": 6, "minute": 43}
